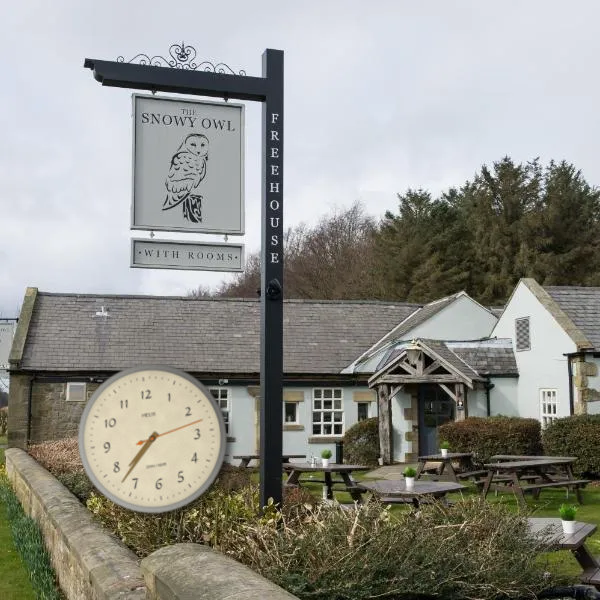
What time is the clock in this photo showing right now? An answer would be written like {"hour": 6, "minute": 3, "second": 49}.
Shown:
{"hour": 7, "minute": 37, "second": 13}
